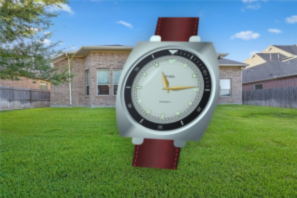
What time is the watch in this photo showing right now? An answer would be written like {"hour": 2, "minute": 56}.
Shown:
{"hour": 11, "minute": 14}
